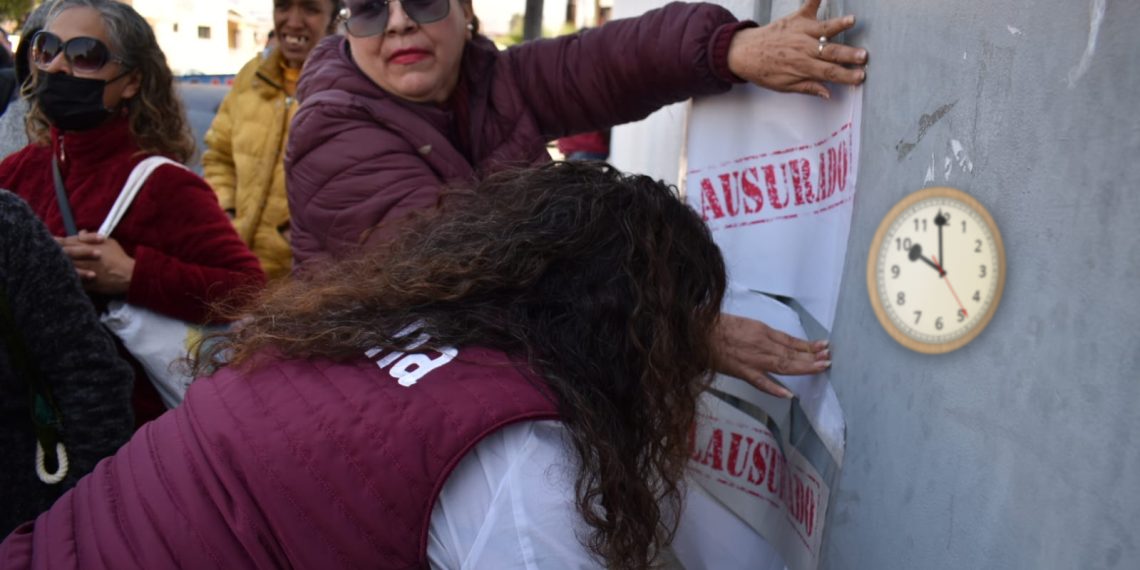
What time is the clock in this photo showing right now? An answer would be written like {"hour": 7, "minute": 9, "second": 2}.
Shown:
{"hour": 9, "minute": 59, "second": 24}
